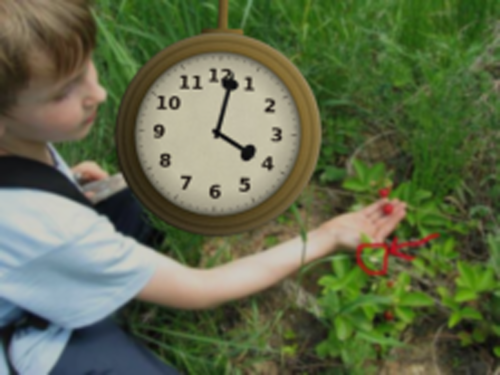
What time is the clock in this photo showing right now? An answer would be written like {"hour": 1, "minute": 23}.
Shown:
{"hour": 4, "minute": 2}
